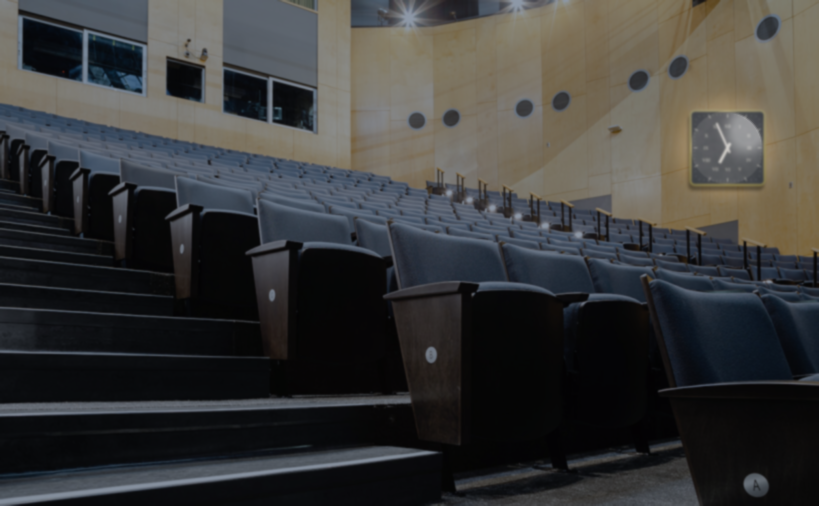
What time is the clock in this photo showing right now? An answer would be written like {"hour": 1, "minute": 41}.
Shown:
{"hour": 6, "minute": 56}
